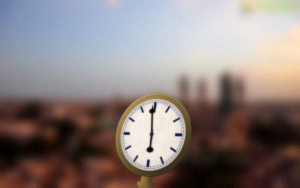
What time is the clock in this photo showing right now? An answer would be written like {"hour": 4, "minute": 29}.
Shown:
{"hour": 5, "minute": 59}
